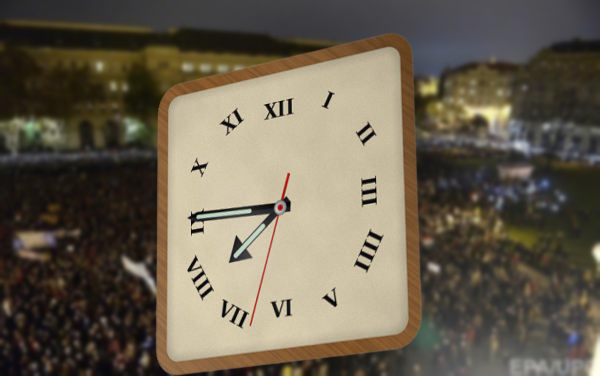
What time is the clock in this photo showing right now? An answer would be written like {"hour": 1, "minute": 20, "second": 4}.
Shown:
{"hour": 7, "minute": 45, "second": 33}
